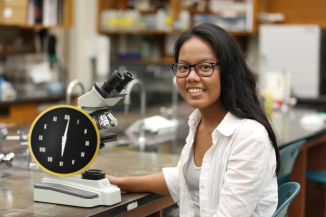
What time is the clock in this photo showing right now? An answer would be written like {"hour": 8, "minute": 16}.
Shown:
{"hour": 6, "minute": 1}
